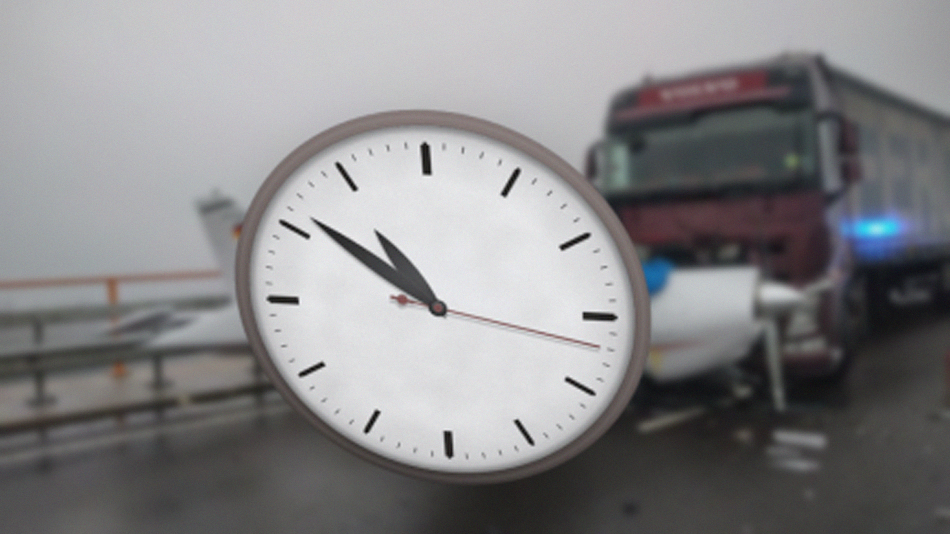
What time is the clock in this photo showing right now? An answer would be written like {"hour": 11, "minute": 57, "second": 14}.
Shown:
{"hour": 10, "minute": 51, "second": 17}
